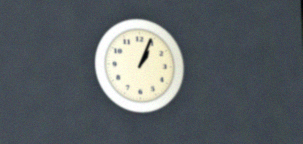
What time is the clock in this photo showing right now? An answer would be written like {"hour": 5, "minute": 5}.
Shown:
{"hour": 1, "minute": 4}
